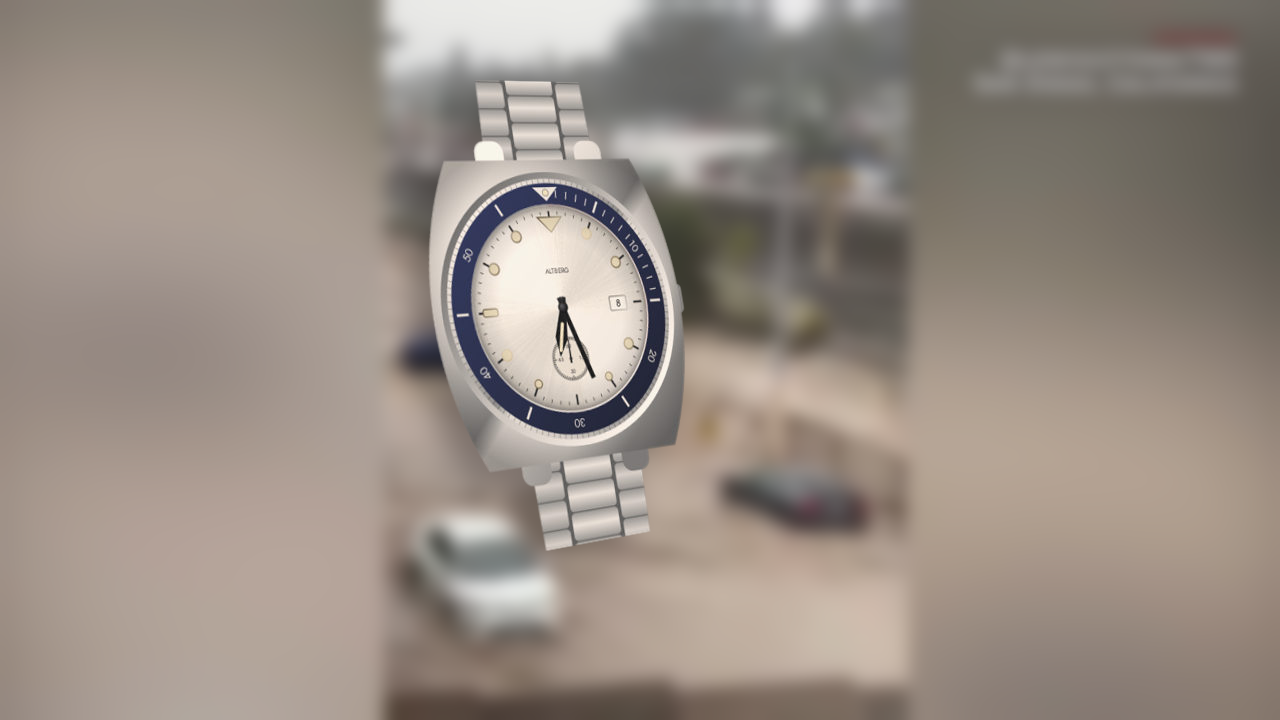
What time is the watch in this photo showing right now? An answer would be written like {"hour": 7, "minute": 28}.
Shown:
{"hour": 6, "minute": 27}
